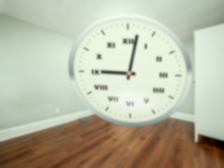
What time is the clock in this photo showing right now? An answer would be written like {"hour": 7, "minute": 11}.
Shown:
{"hour": 9, "minute": 2}
